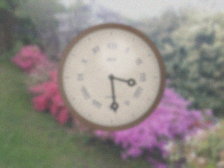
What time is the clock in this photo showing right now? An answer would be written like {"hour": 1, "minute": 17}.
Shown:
{"hour": 3, "minute": 29}
